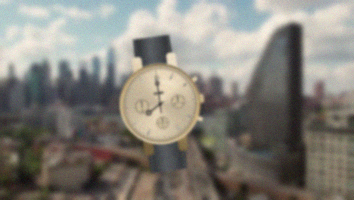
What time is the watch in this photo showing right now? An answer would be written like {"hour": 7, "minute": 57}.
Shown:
{"hour": 8, "minute": 0}
